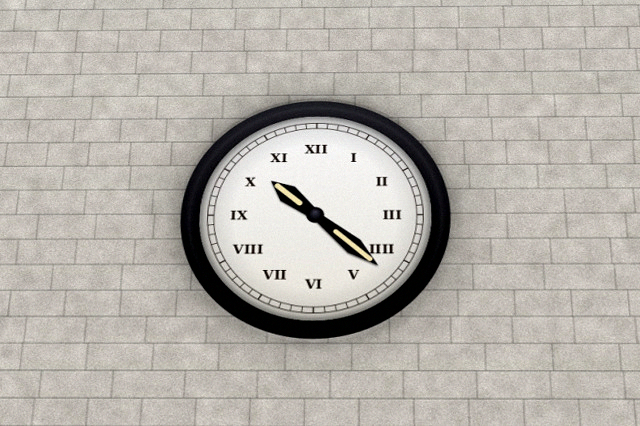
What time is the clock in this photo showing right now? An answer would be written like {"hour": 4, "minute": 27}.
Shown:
{"hour": 10, "minute": 22}
